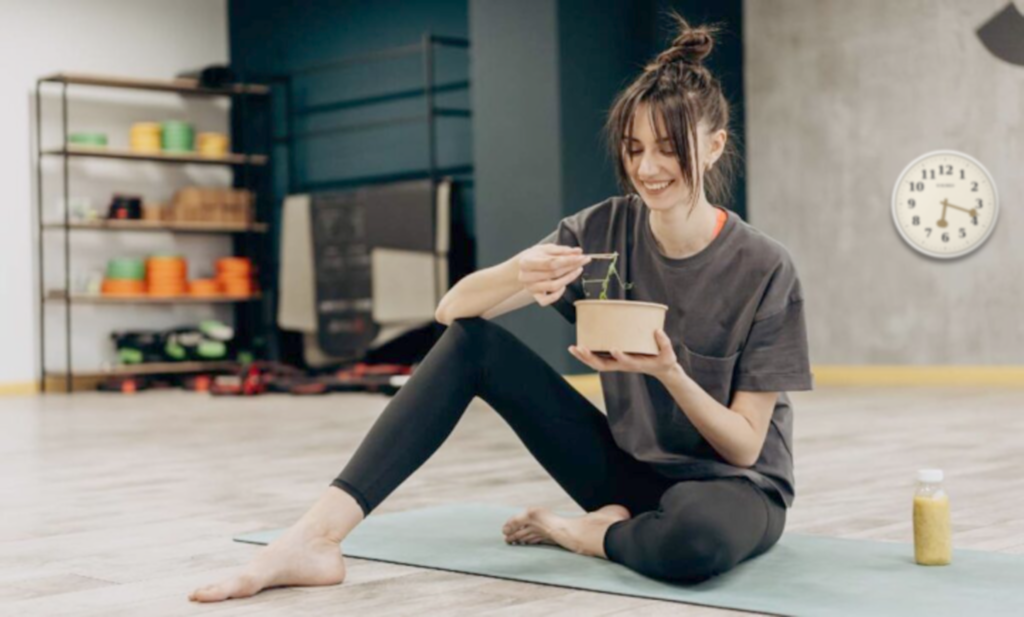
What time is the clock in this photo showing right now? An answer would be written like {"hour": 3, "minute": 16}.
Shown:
{"hour": 6, "minute": 18}
